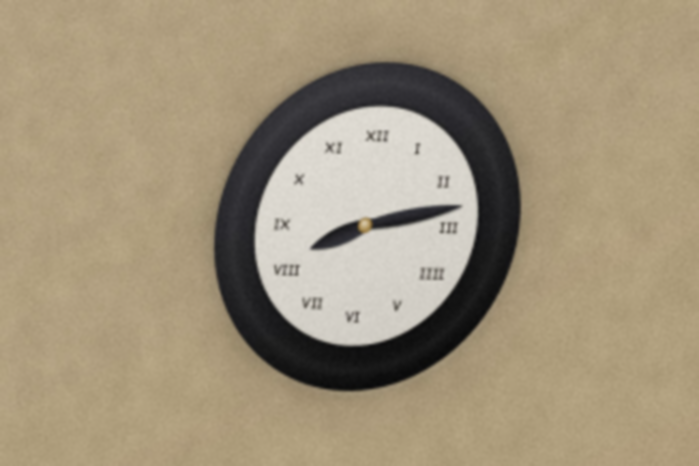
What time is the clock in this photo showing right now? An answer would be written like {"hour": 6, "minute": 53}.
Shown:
{"hour": 8, "minute": 13}
